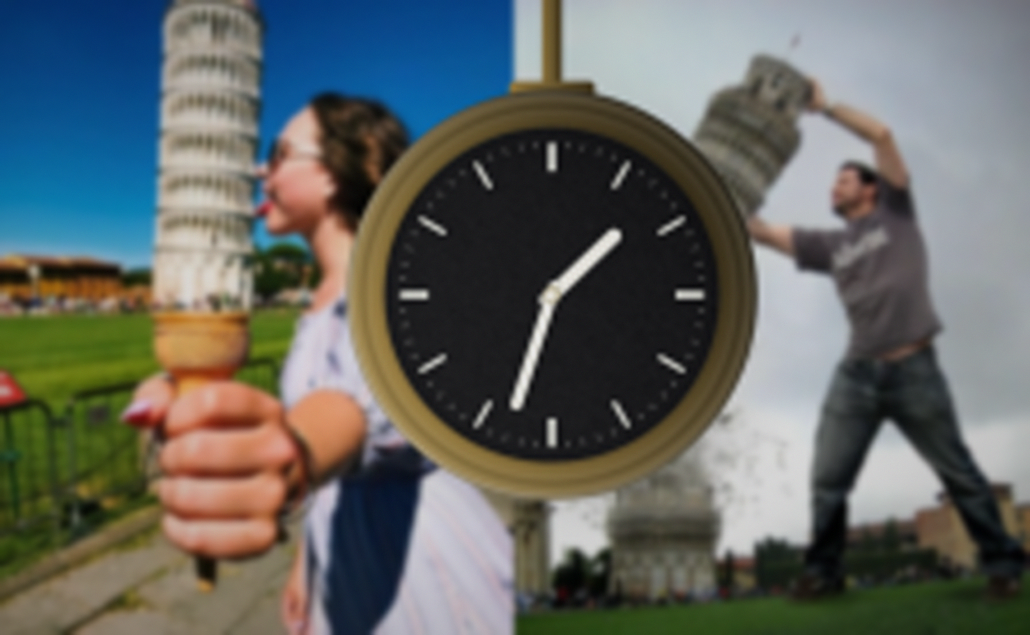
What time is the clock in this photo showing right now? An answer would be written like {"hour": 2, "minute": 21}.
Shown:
{"hour": 1, "minute": 33}
